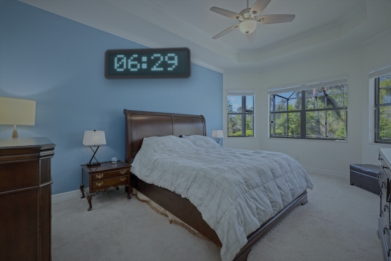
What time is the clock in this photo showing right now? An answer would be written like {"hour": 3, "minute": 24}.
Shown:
{"hour": 6, "minute": 29}
